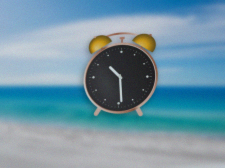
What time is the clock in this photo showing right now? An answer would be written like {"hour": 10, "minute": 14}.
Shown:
{"hour": 10, "minute": 29}
